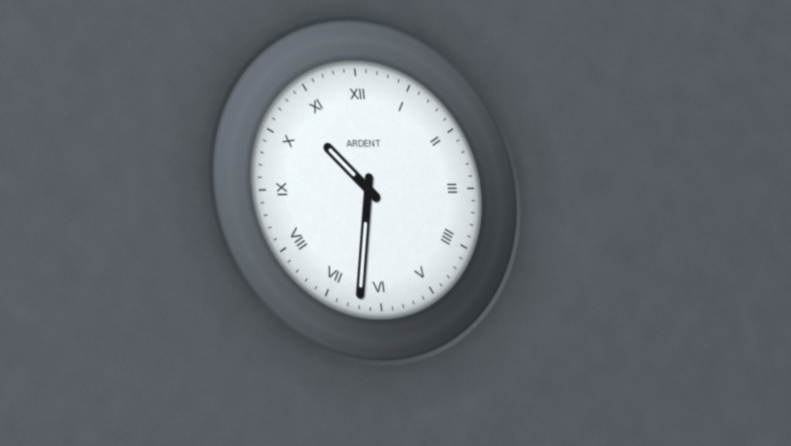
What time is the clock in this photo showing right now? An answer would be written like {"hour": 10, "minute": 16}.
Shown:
{"hour": 10, "minute": 32}
